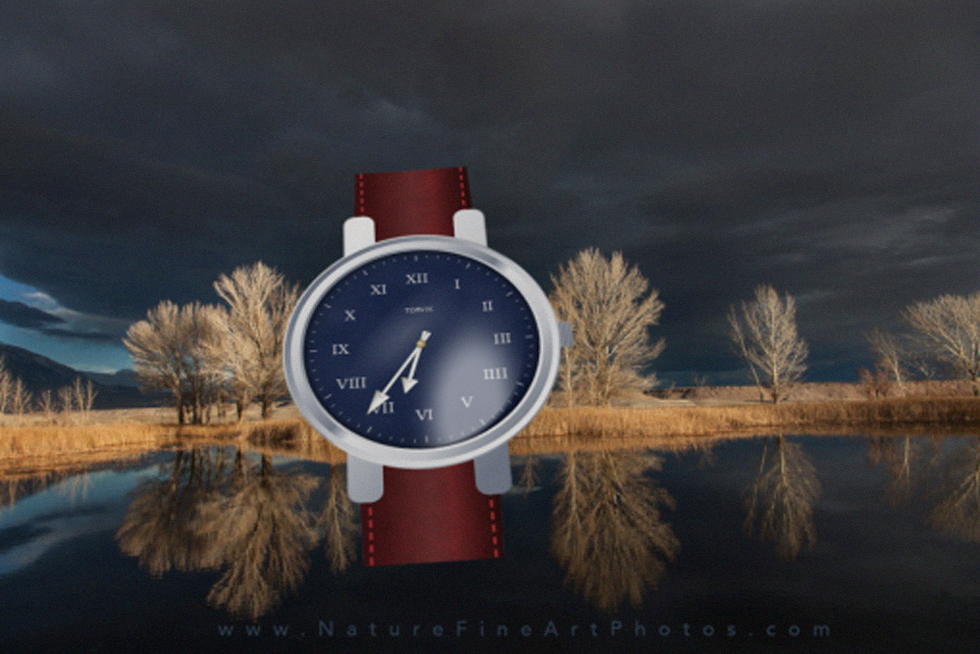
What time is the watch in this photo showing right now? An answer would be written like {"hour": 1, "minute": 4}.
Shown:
{"hour": 6, "minute": 36}
